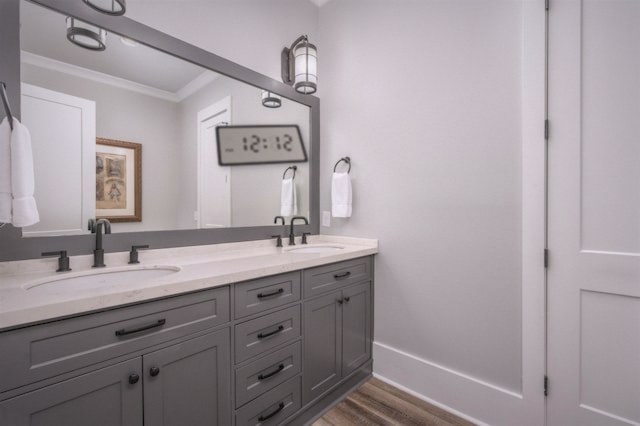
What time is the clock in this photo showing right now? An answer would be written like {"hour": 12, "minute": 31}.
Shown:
{"hour": 12, "minute": 12}
